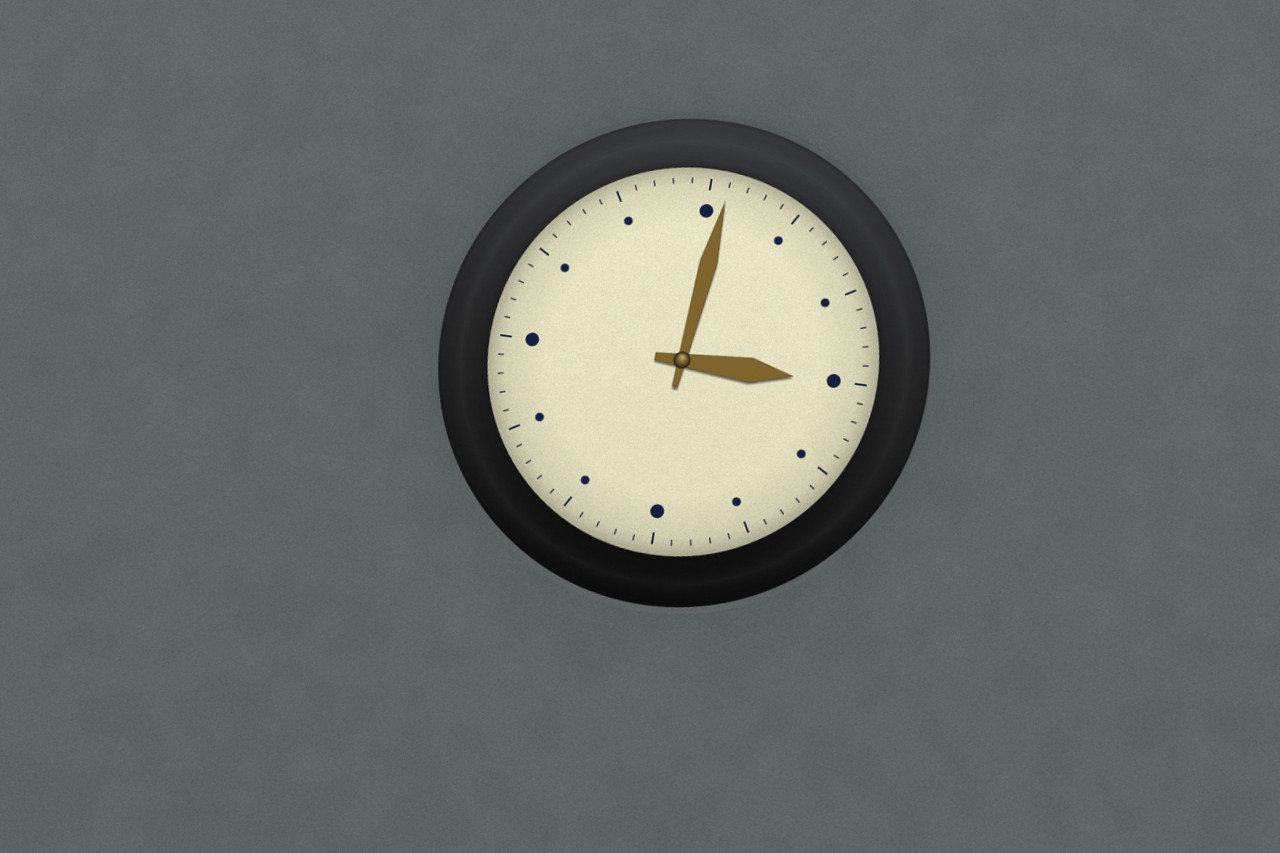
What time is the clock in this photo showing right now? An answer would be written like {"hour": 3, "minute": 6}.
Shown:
{"hour": 3, "minute": 1}
